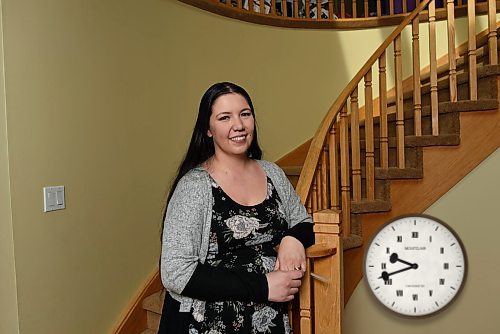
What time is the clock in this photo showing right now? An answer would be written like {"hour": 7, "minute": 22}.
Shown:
{"hour": 9, "minute": 42}
